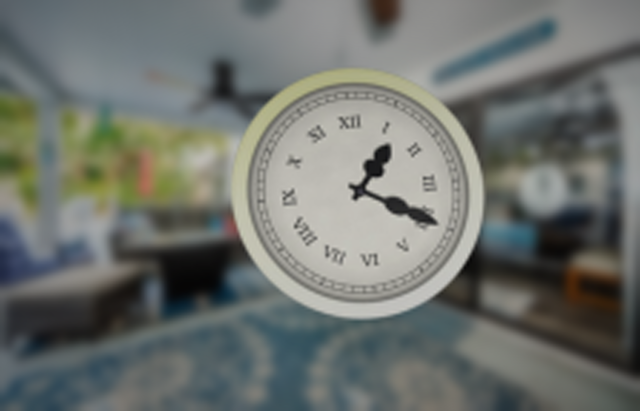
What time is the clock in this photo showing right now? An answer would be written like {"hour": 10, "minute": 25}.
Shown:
{"hour": 1, "minute": 20}
